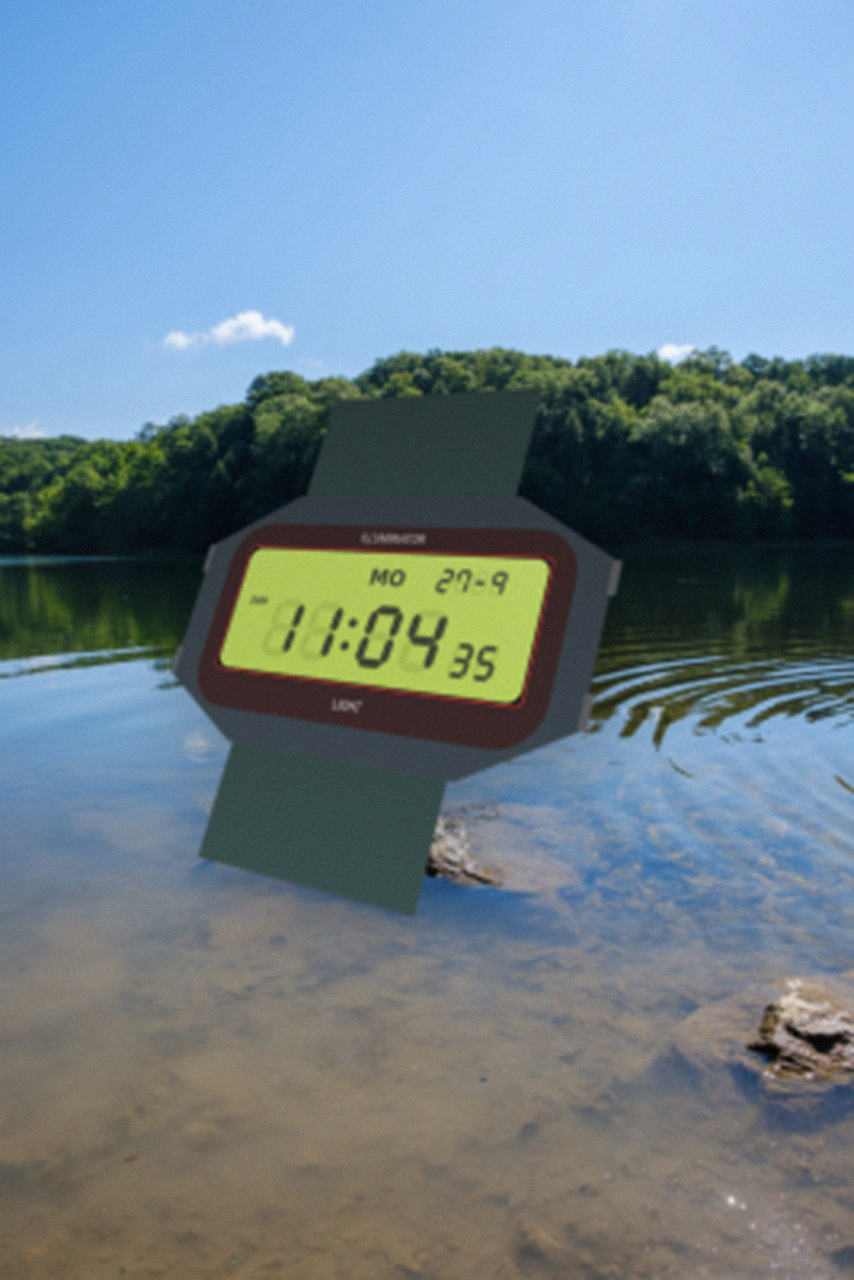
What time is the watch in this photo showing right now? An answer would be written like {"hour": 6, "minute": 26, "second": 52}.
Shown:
{"hour": 11, "minute": 4, "second": 35}
